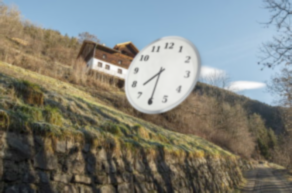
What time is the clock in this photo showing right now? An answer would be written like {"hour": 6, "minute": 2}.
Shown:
{"hour": 7, "minute": 30}
